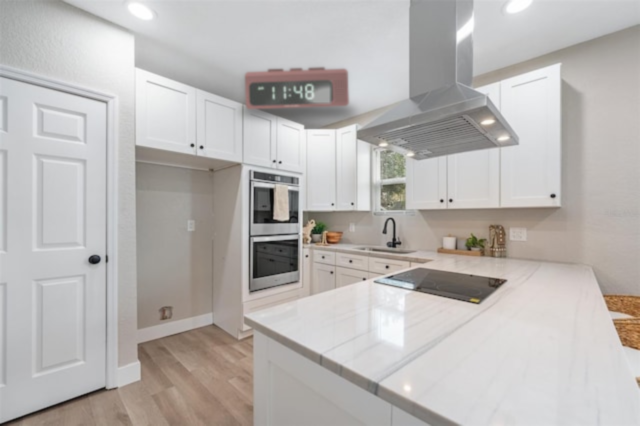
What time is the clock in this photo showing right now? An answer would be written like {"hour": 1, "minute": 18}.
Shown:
{"hour": 11, "minute": 48}
